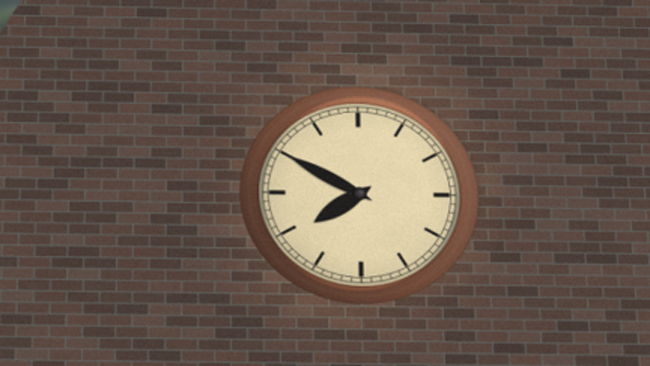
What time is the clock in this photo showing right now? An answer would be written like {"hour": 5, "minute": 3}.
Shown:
{"hour": 7, "minute": 50}
